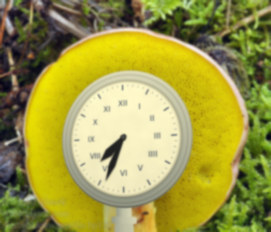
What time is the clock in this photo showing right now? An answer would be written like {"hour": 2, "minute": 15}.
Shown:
{"hour": 7, "minute": 34}
